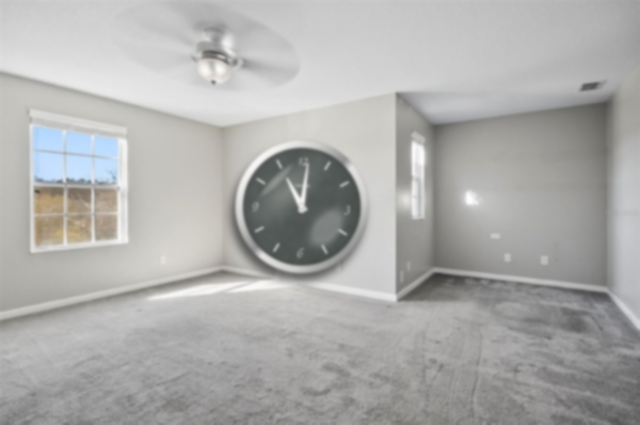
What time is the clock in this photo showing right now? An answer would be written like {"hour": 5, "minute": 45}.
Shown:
{"hour": 11, "minute": 1}
